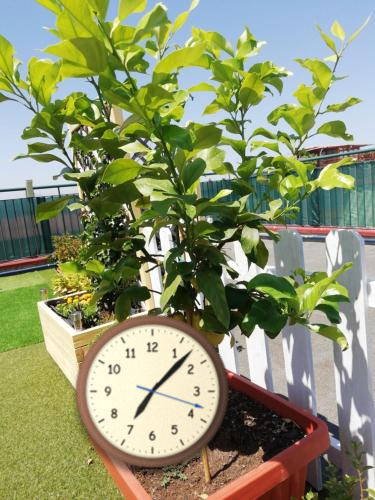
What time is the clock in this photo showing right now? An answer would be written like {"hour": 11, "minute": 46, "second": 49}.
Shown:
{"hour": 7, "minute": 7, "second": 18}
